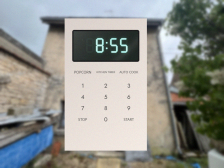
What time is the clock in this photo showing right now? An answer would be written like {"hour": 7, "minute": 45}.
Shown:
{"hour": 8, "minute": 55}
